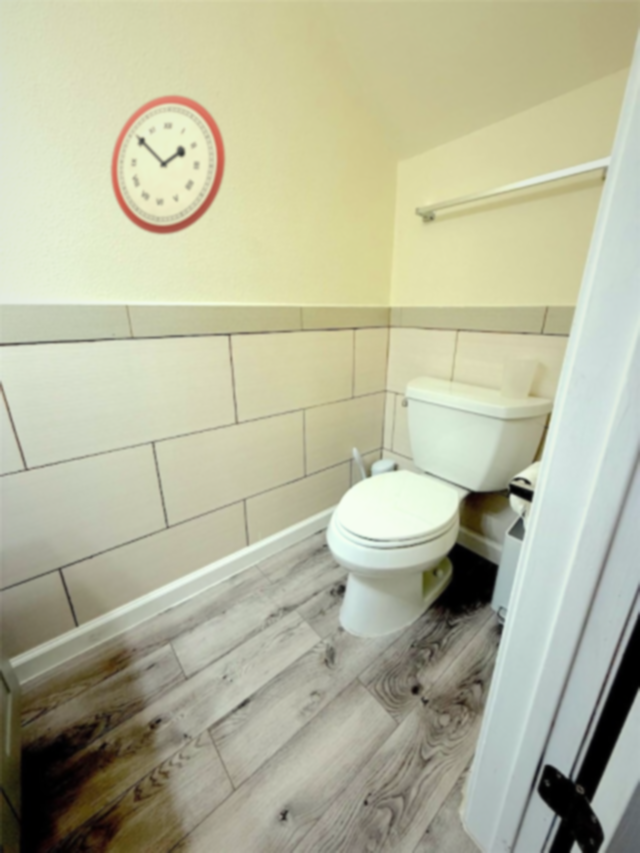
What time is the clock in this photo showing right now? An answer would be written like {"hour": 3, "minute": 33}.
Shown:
{"hour": 1, "minute": 51}
